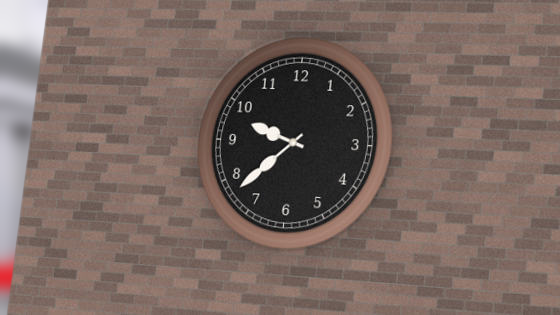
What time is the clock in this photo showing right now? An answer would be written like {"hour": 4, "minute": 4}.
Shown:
{"hour": 9, "minute": 38}
